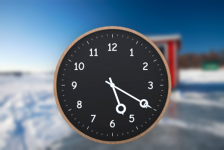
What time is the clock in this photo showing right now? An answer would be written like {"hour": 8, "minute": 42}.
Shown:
{"hour": 5, "minute": 20}
